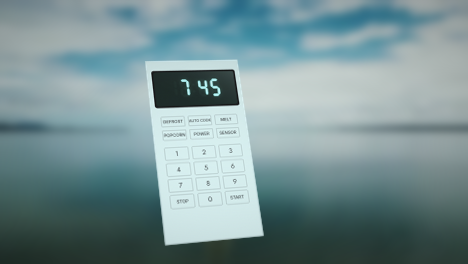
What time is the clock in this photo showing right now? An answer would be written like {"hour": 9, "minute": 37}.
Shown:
{"hour": 7, "minute": 45}
